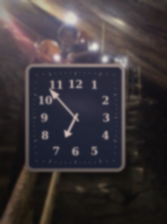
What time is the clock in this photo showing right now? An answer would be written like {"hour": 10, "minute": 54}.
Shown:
{"hour": 6, "minute": 53}
